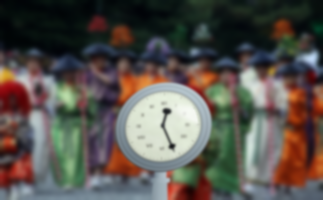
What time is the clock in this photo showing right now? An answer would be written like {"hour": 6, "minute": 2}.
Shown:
{"hour": 12, "minute": 26}
